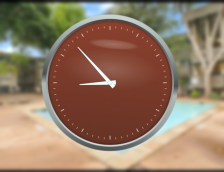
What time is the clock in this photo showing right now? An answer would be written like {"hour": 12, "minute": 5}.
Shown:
{"hour": 8, "minute": 53}
